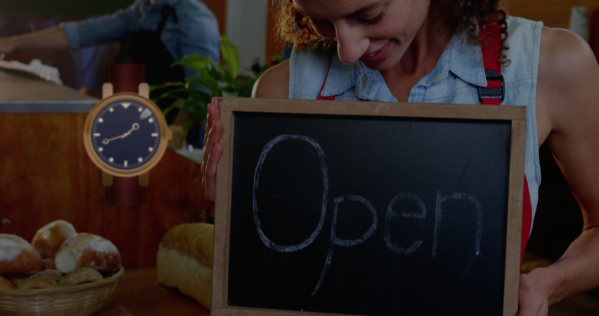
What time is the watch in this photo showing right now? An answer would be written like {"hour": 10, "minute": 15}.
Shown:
{"hour": 1, "minute": 42}
